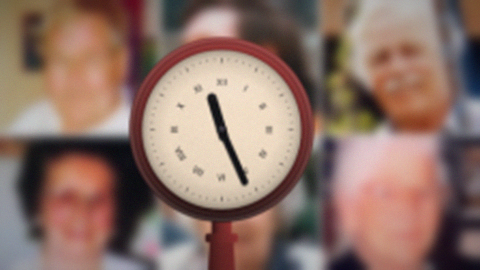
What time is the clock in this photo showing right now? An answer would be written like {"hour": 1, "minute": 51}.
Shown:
{"hour": 11, "minute": 26}
